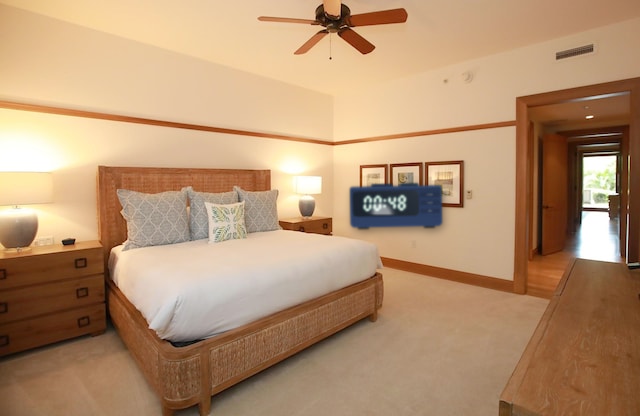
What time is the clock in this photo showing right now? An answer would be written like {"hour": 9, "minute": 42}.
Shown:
{"hour": 0, "minute": 48}
